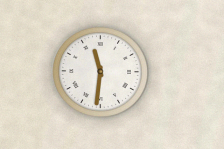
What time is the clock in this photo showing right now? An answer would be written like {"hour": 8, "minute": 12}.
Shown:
{"hour": 11, "minute": 31}
